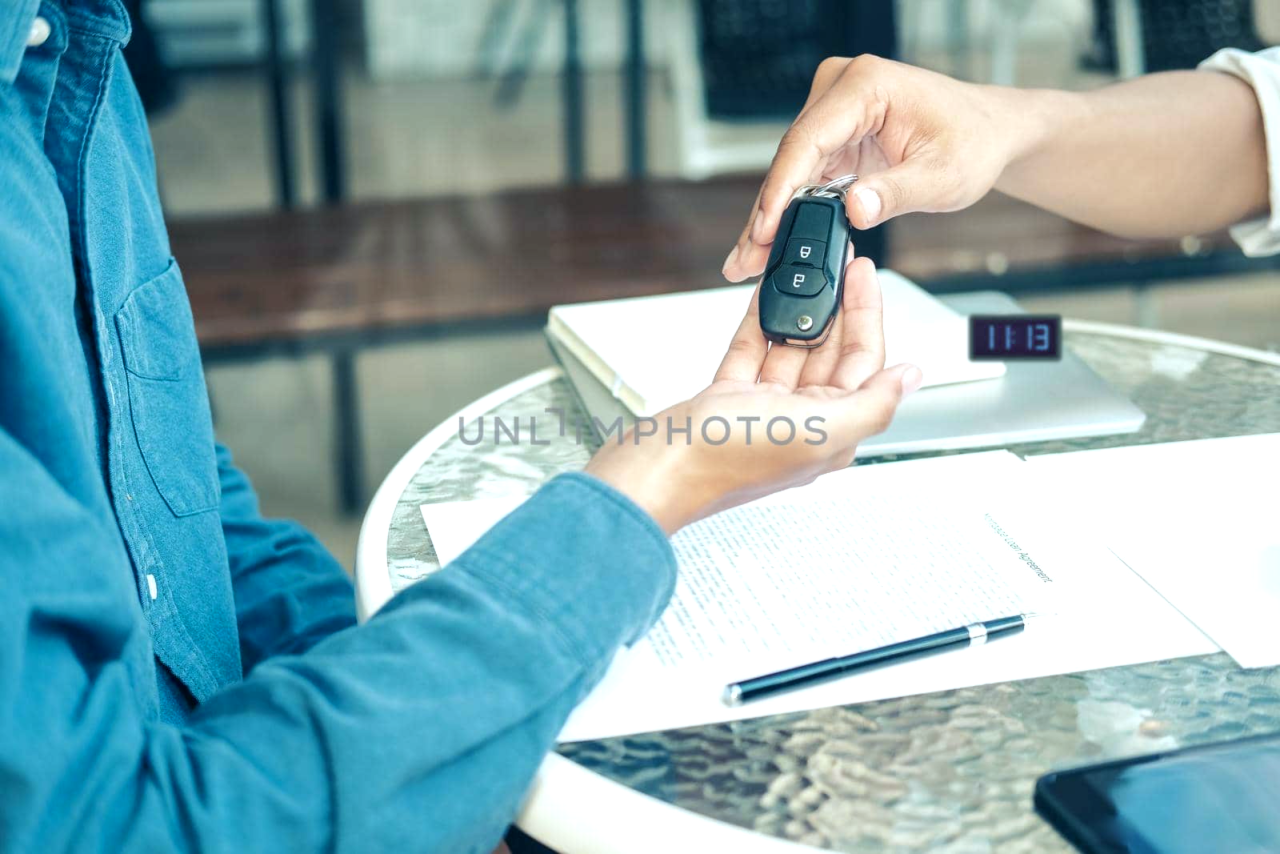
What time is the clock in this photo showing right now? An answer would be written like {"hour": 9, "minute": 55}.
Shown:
{"hour": 11, "minute": 13}
